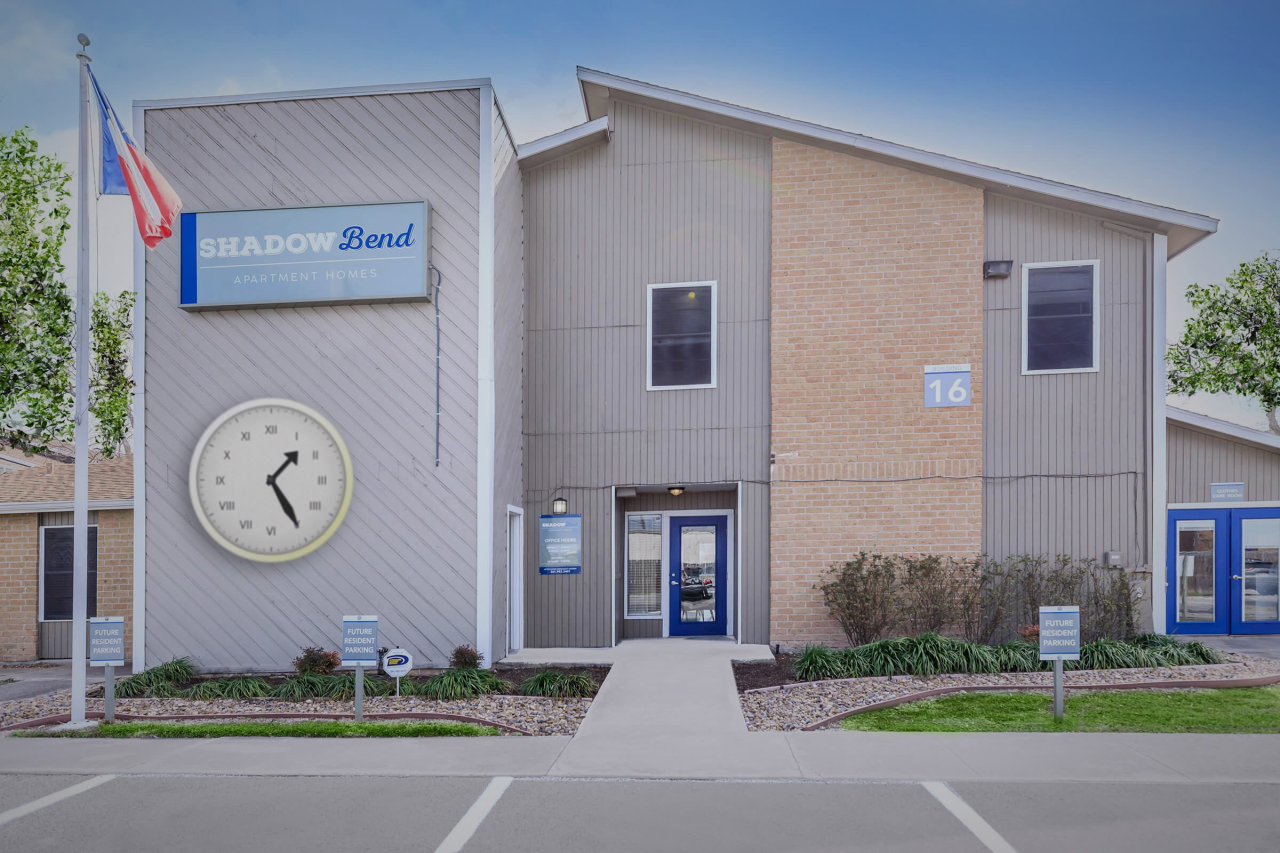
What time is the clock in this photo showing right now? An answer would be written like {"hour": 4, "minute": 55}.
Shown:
{"hour": 1, "minute": 25}
